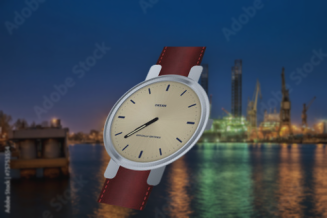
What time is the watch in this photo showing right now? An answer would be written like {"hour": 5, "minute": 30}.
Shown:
{"hour": 7, "minute": 38}
